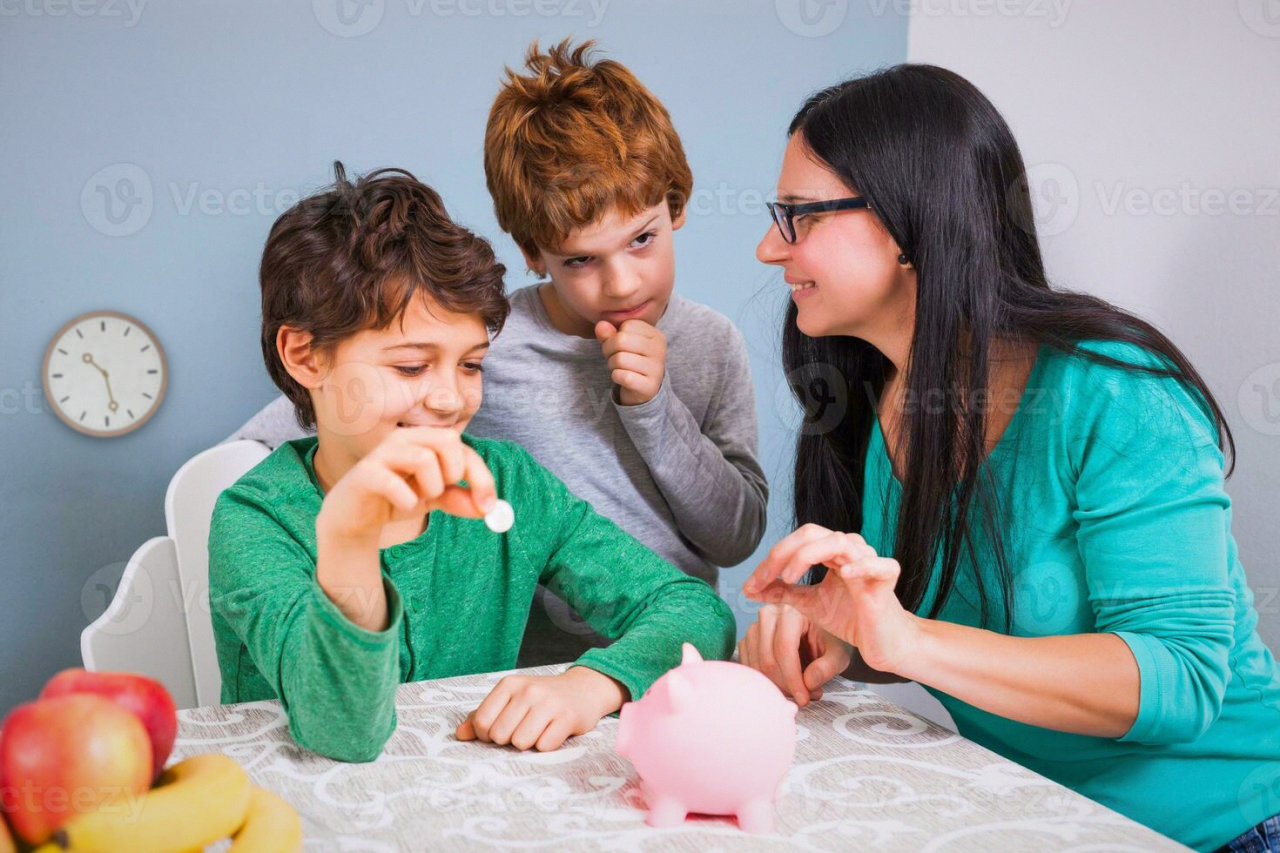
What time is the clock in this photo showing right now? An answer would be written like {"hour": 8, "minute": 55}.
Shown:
{"hour": 10, "minute": 28}
